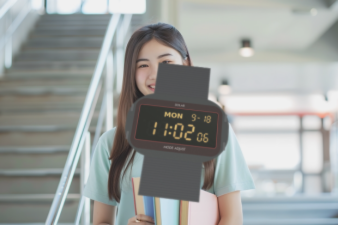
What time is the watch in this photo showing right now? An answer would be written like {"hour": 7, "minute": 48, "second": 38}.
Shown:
{"hour": 11, "minute": 2, "second": 6}
